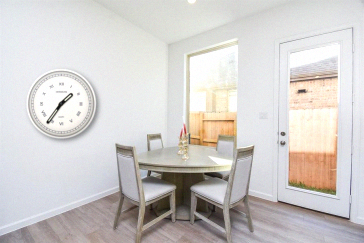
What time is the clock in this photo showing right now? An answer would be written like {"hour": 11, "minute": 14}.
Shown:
{"hour": 1, "minute": 36}
